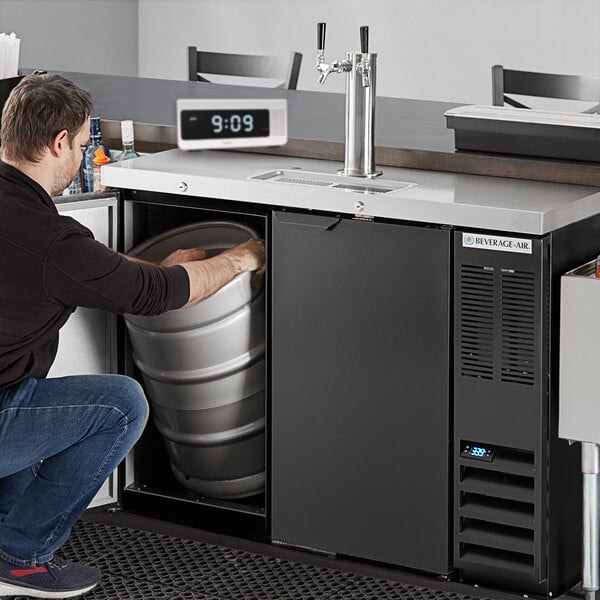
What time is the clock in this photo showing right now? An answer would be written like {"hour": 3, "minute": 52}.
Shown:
{"hour": 9, "minute": 9}
